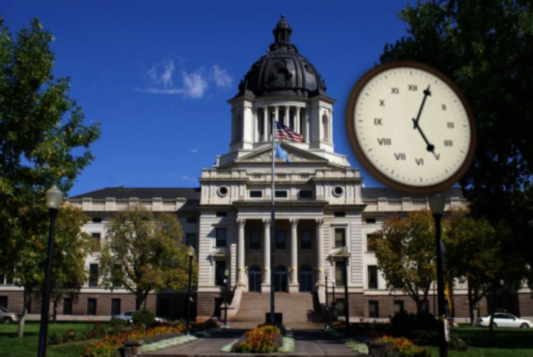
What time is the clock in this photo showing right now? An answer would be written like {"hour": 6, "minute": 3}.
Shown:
{"hour": 5, "minute": 4}
